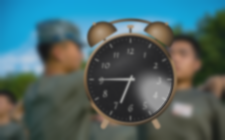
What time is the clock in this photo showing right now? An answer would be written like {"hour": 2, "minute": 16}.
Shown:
{"hour": 6, "minute": 45}
